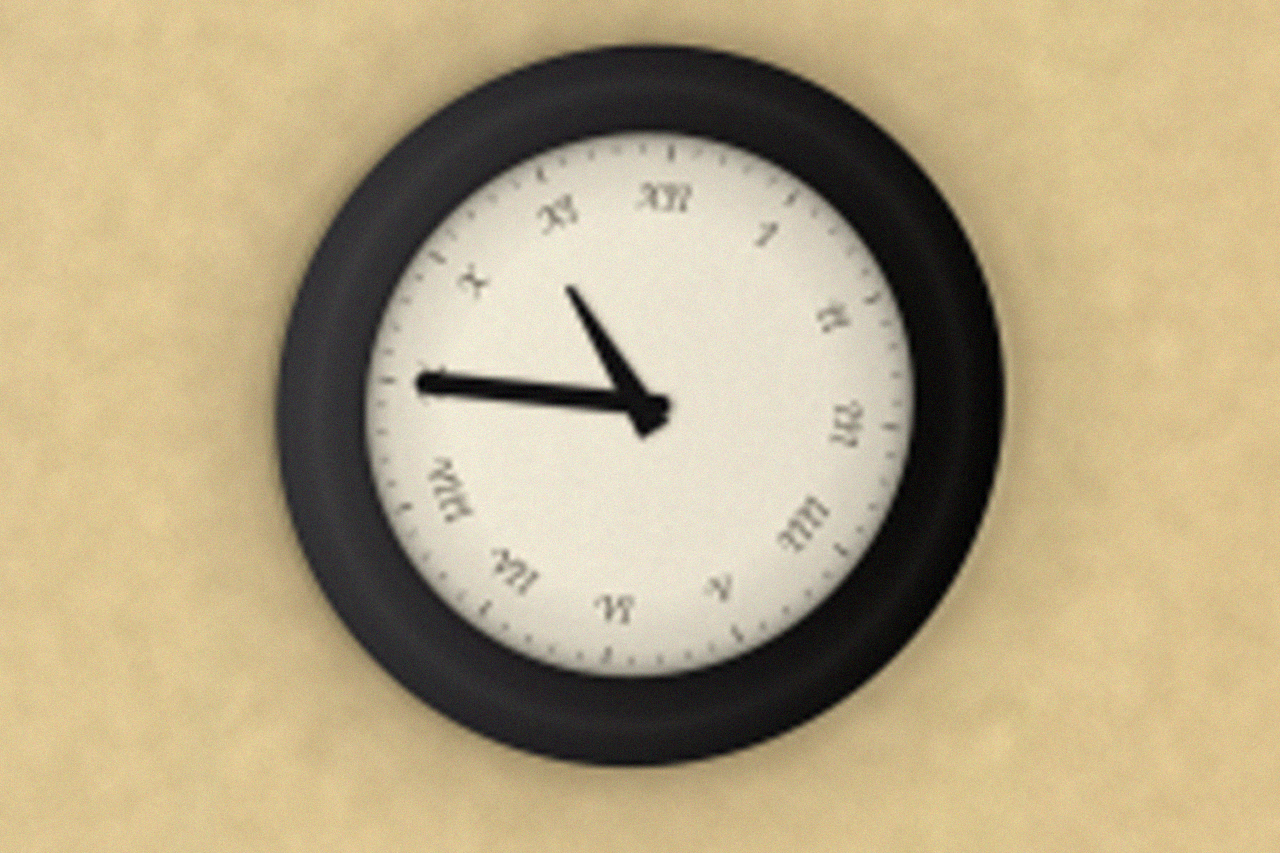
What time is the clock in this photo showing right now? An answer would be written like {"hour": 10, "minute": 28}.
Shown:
{"hour": 10, "minute": 45}
